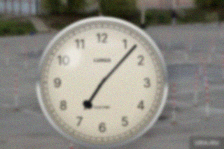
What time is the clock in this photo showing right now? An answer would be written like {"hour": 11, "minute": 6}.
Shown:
{"hour": 7, "minute": 7}
